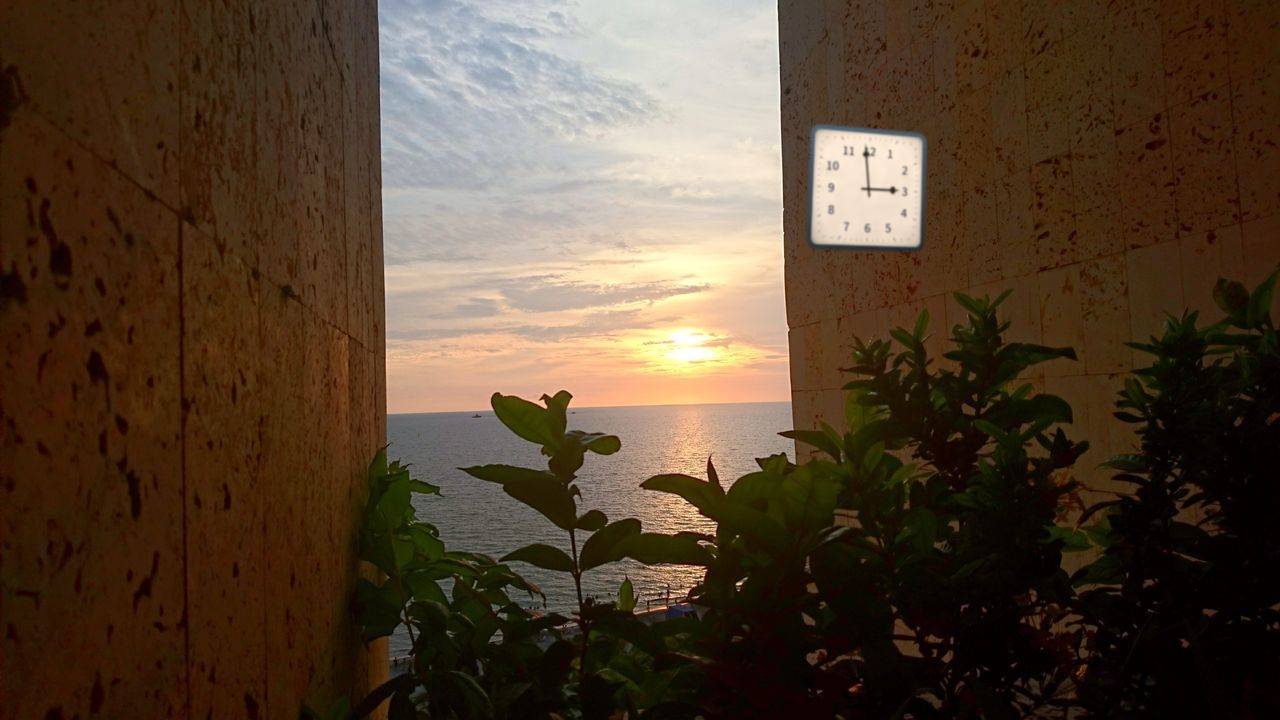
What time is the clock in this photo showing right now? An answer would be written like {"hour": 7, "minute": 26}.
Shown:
{"hour": 2, "minute": 59}
